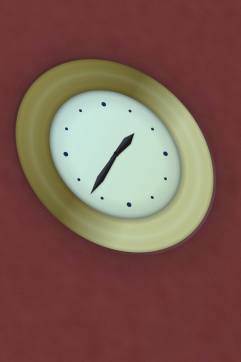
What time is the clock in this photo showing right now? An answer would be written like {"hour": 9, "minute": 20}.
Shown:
{"hour": 1, "minute": 37}
